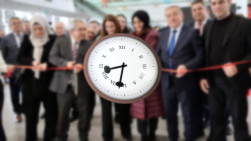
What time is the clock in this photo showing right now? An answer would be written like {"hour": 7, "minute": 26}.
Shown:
{"hour": 8, "minute": 32}
